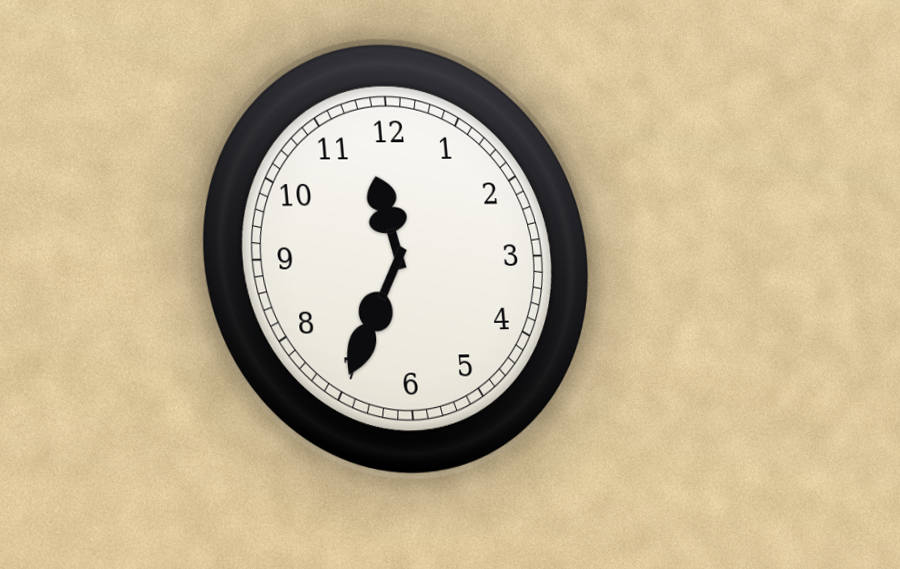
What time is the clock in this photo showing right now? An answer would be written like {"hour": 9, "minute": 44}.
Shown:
{"hour": 11, "minute": 35}
